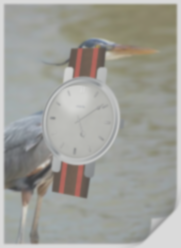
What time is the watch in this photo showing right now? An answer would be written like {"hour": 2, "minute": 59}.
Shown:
{"hour": 5, "minute": 9}
